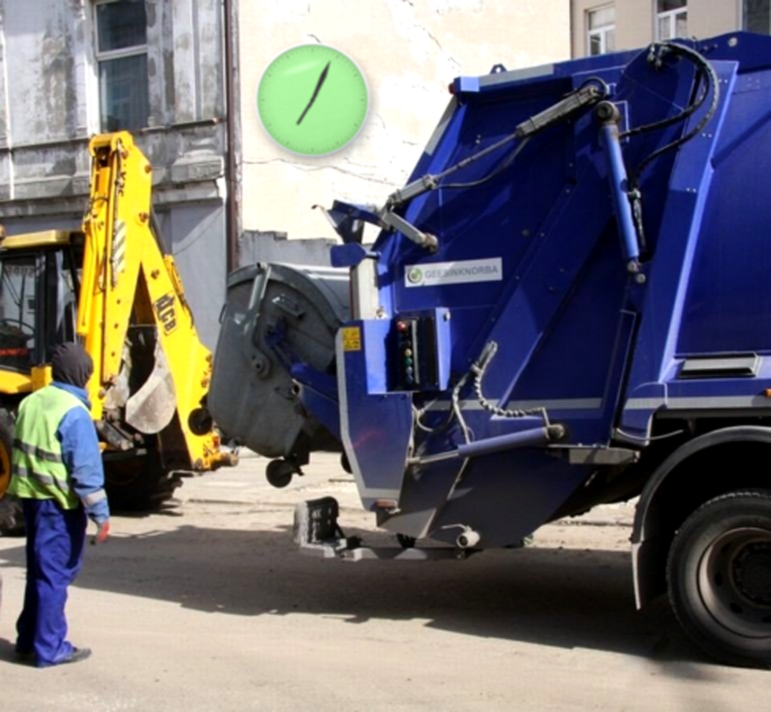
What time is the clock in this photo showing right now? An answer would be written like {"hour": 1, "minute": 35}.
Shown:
{"hour": 7, "minute": 4}
